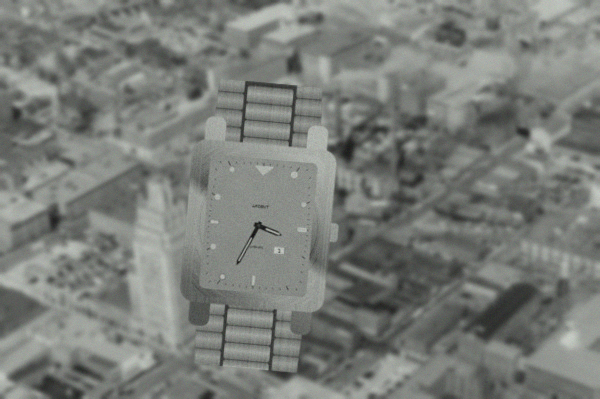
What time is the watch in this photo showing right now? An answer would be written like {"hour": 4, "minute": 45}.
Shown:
{"hour": 3, "minute": 34}
